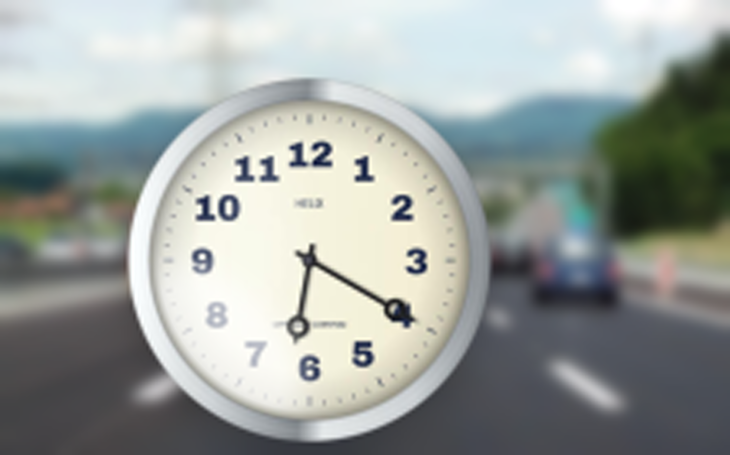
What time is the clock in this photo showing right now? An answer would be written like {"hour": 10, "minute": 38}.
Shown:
{"hour": 6, "minute": 20}
